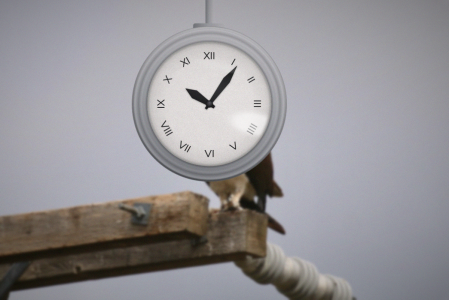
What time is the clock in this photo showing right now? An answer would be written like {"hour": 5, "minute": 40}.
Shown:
{"hour": 10, "minute": 6}
